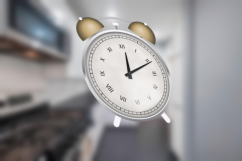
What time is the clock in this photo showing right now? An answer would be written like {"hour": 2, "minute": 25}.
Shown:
{"hour": 12, "minute": 11}
